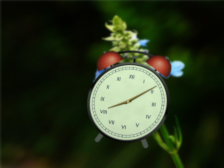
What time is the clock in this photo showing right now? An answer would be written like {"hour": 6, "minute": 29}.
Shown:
{"hour": 8, "minute": 9}
